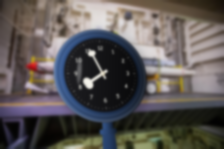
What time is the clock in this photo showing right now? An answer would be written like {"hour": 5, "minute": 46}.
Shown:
{"hour": 7, "minute": 56}
